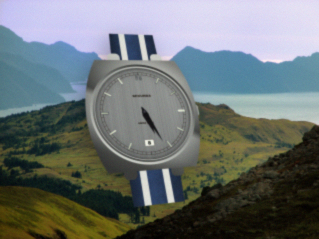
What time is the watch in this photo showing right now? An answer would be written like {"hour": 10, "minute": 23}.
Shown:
{"hour": 5, "minute": 26}
